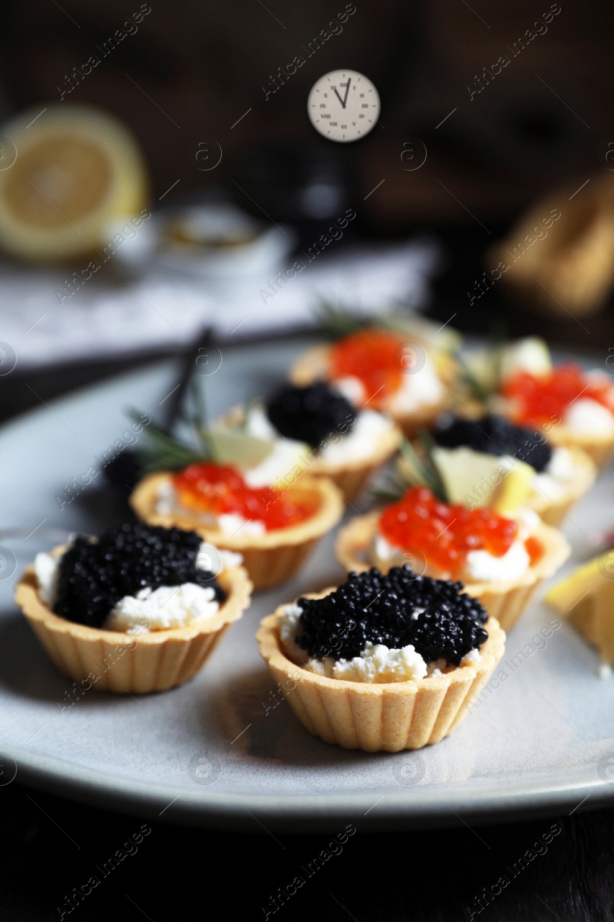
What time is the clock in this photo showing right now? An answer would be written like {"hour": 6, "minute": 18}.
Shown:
{"hour": 11, "minute": 2}
